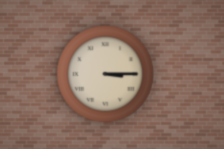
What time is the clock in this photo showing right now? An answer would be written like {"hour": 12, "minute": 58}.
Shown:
{"hour": 3, "minute": 15}
